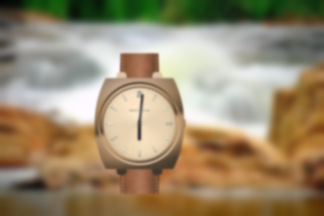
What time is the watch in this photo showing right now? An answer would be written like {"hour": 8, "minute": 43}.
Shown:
{"hour": 6, "minute": 1}
